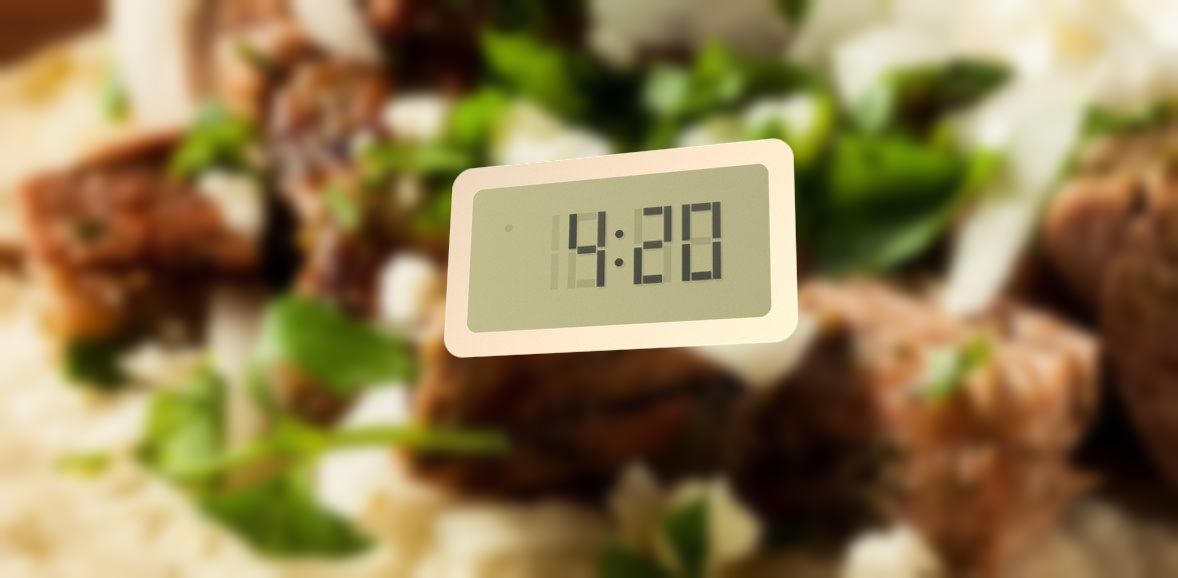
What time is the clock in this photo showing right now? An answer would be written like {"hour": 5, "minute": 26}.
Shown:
{"hour": 4, "minute": 20}
